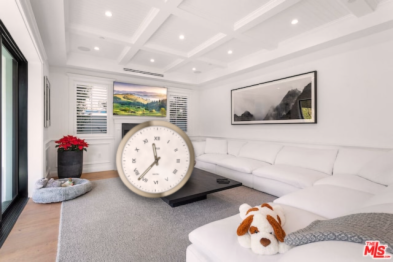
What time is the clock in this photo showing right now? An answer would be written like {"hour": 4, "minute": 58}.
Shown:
{"hour": 11, "minute": 37}
